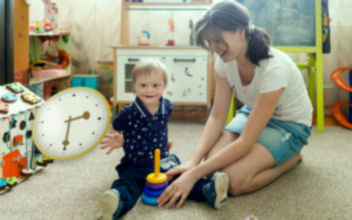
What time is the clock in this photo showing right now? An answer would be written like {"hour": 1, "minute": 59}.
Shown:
{"hour": 2, "minute": 30}
